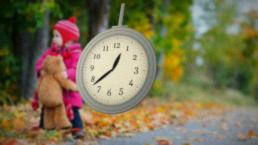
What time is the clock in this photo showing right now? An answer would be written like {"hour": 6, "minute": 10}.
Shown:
{"hour": 12, "minute": 38}
